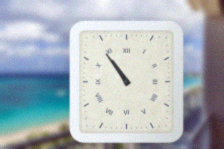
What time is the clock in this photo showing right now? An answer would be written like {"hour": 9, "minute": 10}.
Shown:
{"hour": 10, "minute": 54}
